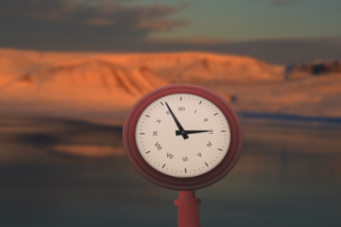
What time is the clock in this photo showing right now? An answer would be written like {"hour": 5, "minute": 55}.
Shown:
{"hour": 2, "minute": 56}
